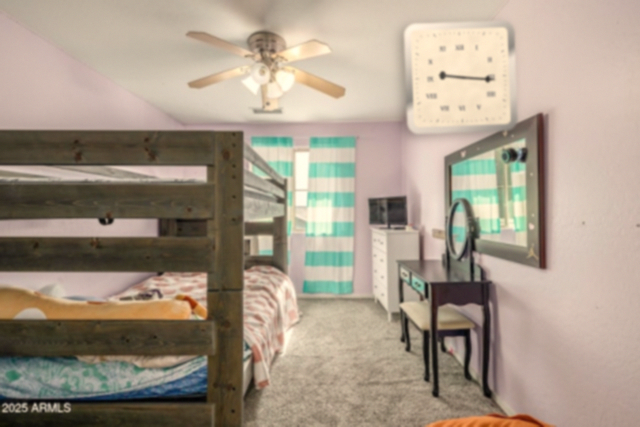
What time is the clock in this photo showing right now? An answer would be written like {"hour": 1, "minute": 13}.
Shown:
{"hour": 9, "minute": 16}
